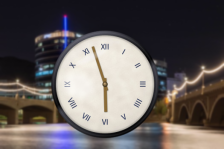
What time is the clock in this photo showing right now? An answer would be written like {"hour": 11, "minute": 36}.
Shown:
{"hour": 5, "minute": 57}
